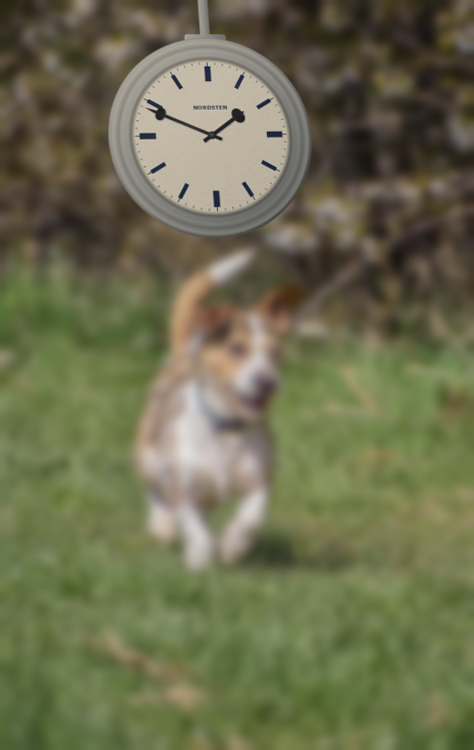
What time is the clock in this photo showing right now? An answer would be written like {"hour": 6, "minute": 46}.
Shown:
{"hour": 1, "minute": 49}
